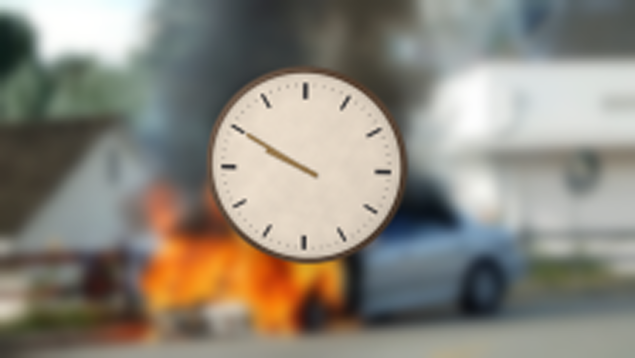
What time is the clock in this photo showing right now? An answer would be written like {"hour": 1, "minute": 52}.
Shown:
{"hour": 9, "minute": 50}
